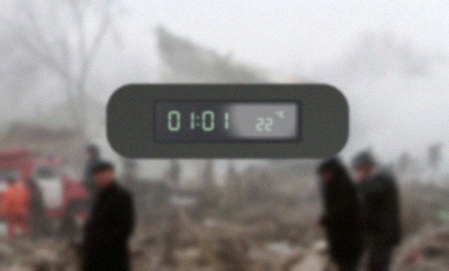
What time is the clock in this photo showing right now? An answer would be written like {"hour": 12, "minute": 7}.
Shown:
{"hour": 1, "minute": 1}
